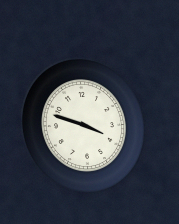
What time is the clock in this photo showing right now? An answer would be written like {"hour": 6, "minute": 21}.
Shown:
{"hour": 3, "minute": 48}
